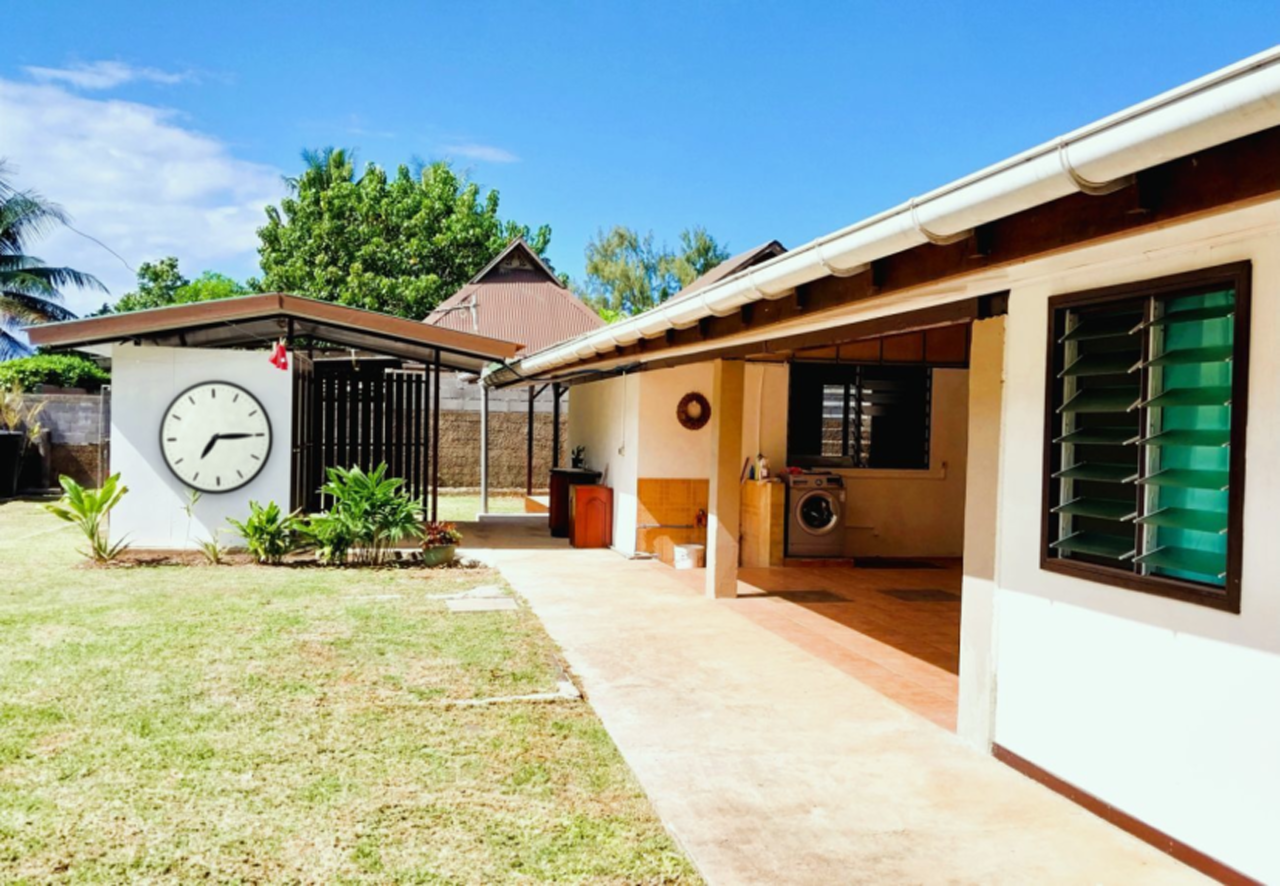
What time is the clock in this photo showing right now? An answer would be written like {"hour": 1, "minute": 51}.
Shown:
{"hour": 7, "minute": 15}
